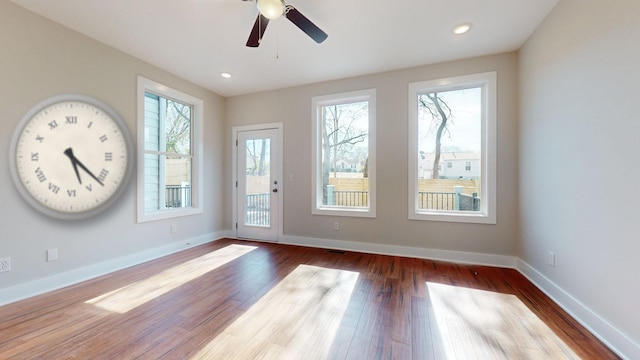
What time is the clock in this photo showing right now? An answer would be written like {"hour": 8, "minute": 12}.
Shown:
{"hour": 5, "minute": 22}
